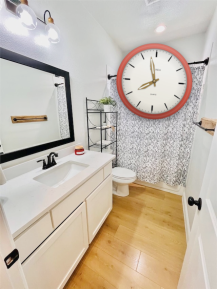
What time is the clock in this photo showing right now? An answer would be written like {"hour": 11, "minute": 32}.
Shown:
{"hour": 7, "minute": 58}
